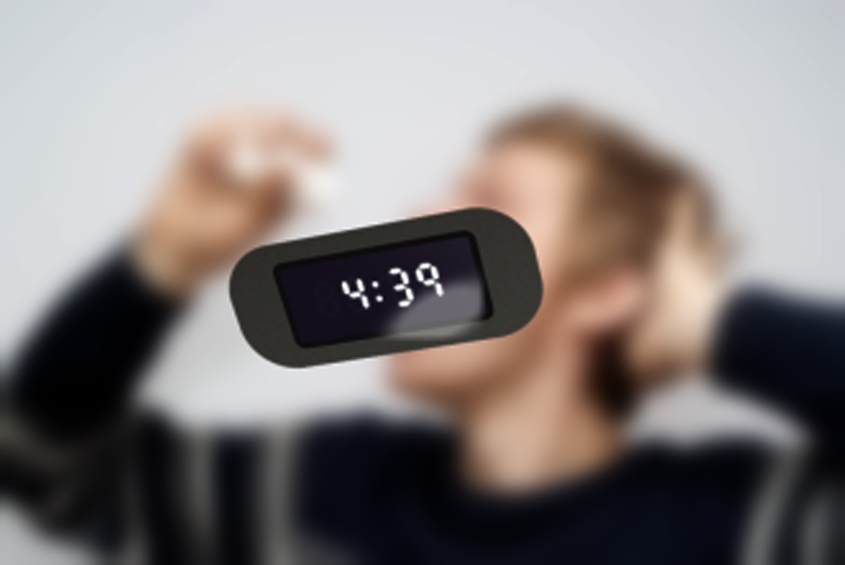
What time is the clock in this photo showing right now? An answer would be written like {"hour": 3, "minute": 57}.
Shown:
{"hour": 4, "minute": 39}
